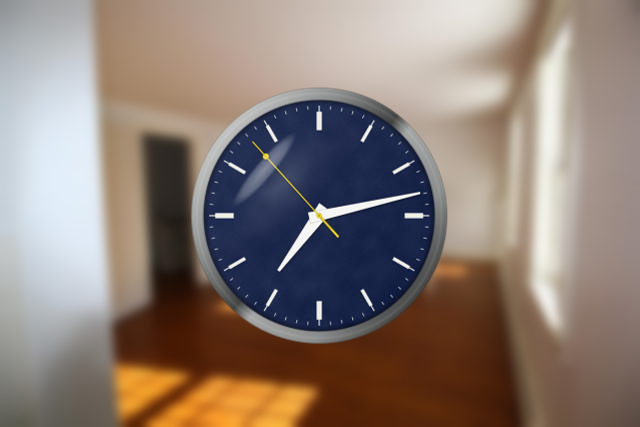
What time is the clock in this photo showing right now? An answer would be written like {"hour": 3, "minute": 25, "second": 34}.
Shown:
{"hour": 7, "minute": 12, "second": 53}
